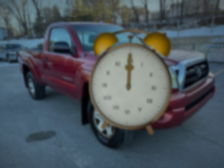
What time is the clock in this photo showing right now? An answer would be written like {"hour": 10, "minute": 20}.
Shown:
{"hour": 12, "minute": 0}
